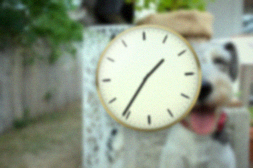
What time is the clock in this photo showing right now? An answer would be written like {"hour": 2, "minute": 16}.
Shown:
{"hour": 1, "minute": 36}
